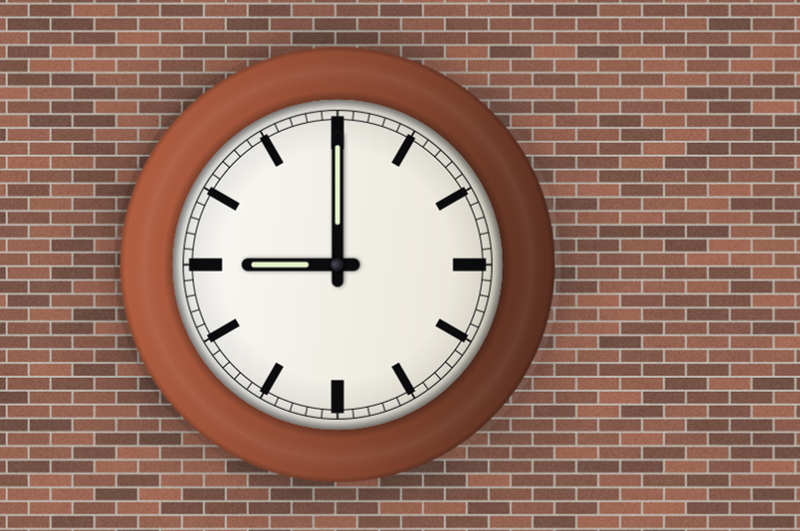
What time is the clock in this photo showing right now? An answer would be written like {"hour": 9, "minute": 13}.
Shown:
{"hour": 9, "minute": 0}
